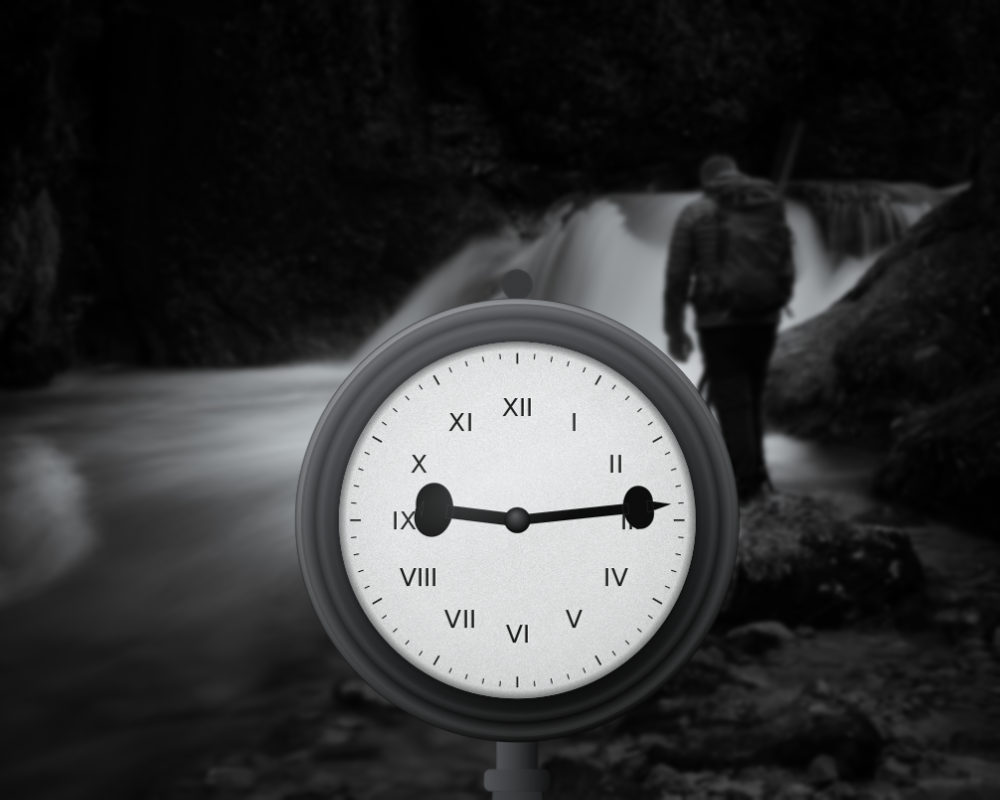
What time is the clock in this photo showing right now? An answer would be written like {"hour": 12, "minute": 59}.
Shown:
{"hour": 9, "minute": 14}
